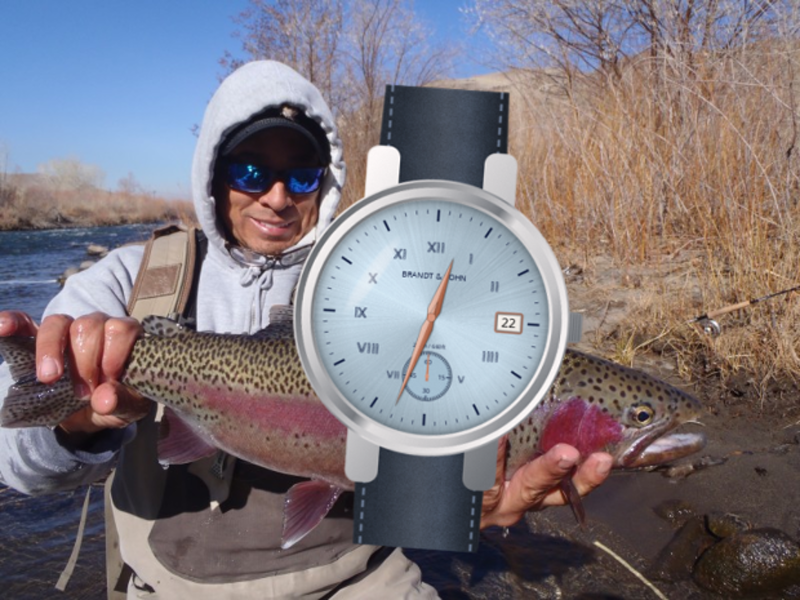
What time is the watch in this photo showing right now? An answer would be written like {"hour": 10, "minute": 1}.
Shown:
{"hour": 12, "minute": 33}
